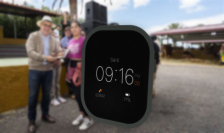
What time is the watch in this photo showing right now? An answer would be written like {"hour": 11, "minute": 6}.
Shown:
{"hour": 9, "minute": 16}
